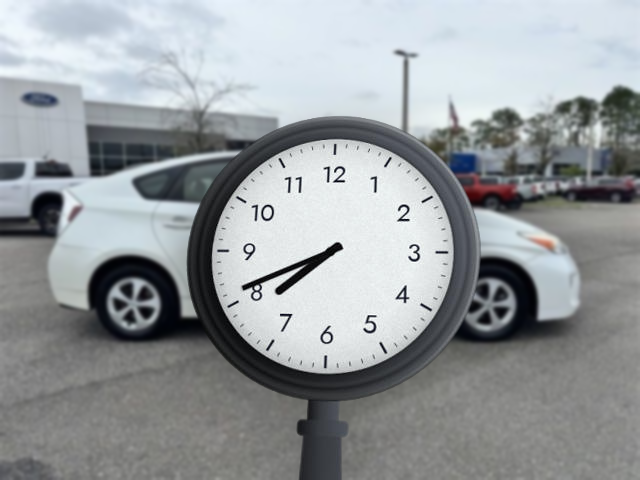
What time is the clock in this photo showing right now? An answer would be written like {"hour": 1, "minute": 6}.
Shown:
{"hour": 7, "minute": 41}
